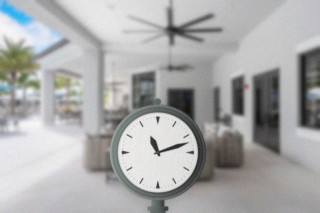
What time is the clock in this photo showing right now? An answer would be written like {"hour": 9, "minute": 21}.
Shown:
{"hour": 11, "minute": 12}
